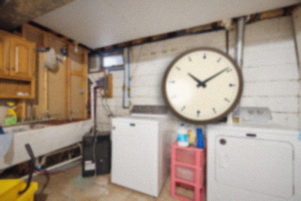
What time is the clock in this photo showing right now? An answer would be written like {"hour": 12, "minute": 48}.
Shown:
{"hour": 10, "minute": 9}
